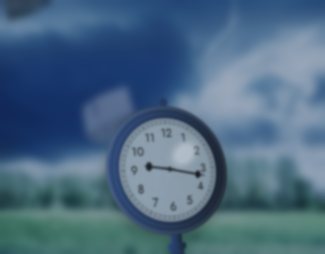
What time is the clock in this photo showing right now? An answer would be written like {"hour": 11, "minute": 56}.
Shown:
{"hour": 9, "minute": 17}
